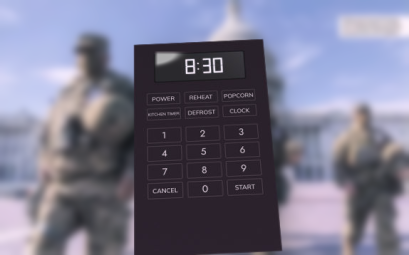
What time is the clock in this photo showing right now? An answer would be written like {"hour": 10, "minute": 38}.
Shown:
{"hour": 8, "minute": 30}
